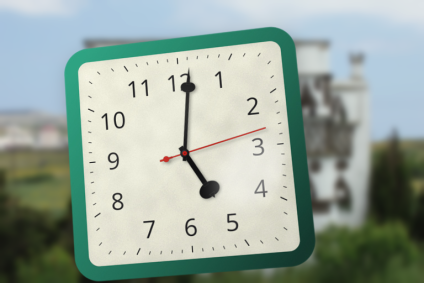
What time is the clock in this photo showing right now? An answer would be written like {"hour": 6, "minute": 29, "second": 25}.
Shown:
{"hour": 5, "minute": 1, "second": 13}
